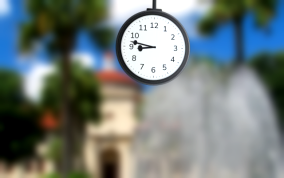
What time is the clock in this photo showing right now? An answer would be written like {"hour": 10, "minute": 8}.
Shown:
{"hour": 8, "minute": 47}
